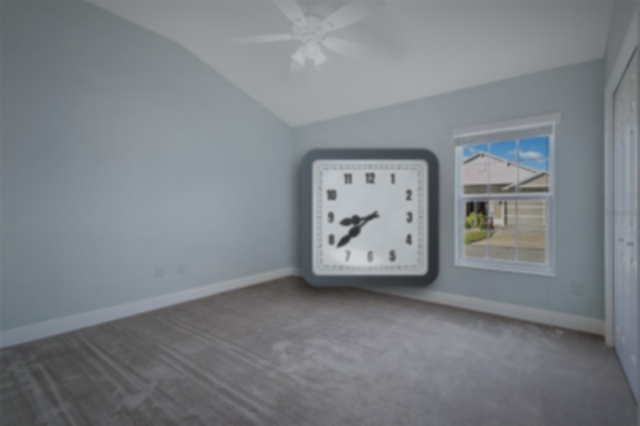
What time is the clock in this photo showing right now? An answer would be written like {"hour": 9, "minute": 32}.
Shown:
{"hour": 8, "minute": 38}
